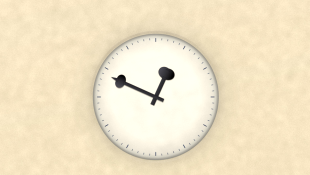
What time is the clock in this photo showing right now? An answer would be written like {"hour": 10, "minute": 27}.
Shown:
{"hour": 12, "minute": 49}
